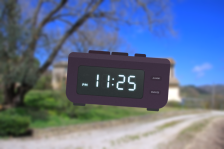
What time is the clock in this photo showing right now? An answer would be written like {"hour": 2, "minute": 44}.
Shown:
{"hour": 11, "minute": 25}
